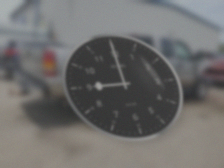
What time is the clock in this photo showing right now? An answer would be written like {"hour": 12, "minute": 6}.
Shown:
{"hour": 9, "minute": 0}
